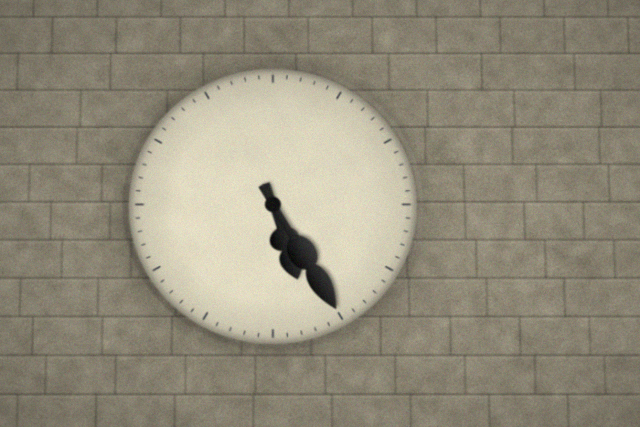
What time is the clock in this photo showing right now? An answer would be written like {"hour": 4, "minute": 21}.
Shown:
{"hour": 5, "minute": 25}
